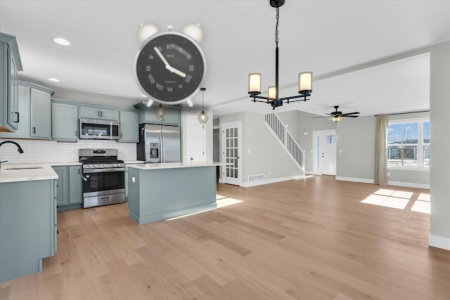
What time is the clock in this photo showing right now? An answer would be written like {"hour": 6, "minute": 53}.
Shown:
{"hour": 3, "minute": 54}
